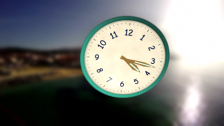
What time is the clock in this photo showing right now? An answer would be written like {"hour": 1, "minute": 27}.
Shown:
{"hour": 4, "minute": 17}
